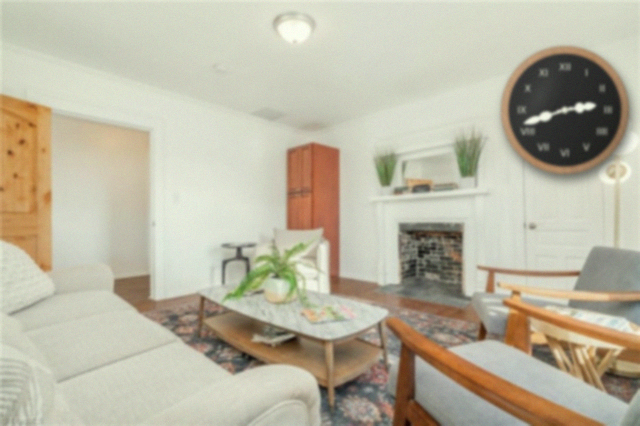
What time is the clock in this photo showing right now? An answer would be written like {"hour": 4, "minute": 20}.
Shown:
{"hour": 2, "minute": 42}
